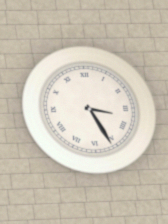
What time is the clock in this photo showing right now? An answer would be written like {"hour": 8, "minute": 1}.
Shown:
{"hour": 3, "minute": 26}
